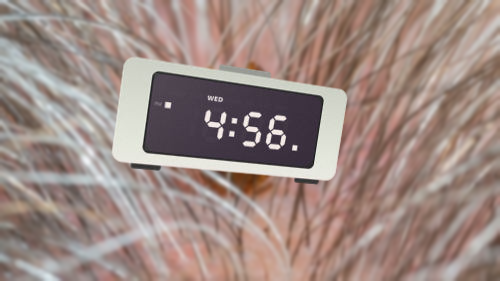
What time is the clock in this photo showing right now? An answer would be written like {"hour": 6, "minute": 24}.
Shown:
{"hour": 4, "minute": 56}
